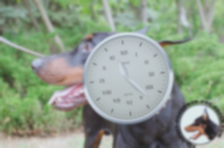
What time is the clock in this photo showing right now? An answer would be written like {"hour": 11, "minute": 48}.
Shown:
{"hour": 11, "minute": 23}
